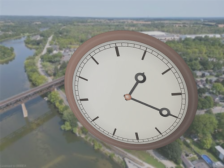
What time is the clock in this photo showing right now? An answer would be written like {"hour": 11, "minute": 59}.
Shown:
{"hour": 1, "minute": 20}
